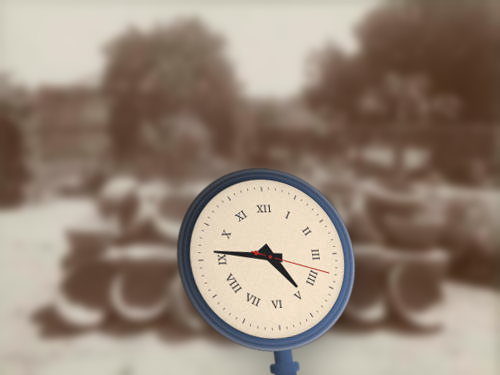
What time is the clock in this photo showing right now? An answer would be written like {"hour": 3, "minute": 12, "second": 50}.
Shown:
{"hour": 4, "minute": 46, "second": 18}
